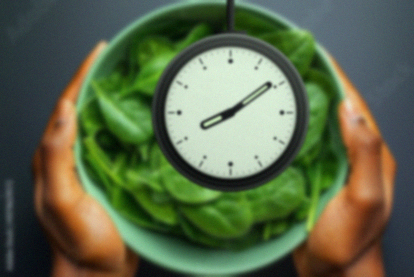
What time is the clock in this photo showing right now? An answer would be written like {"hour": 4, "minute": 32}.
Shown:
{"hour": 8, "minute": 9}
